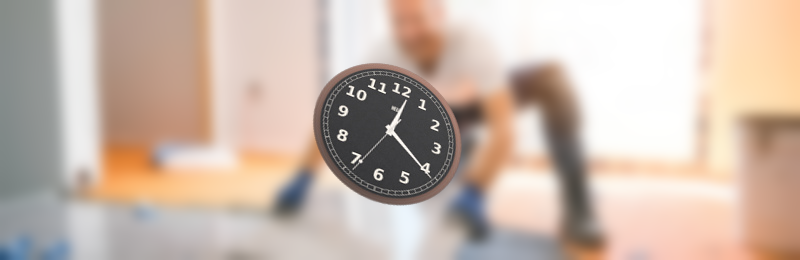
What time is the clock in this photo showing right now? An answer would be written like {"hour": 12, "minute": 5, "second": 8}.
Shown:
{"hour": 12, "minute": 20, "second": 34}
